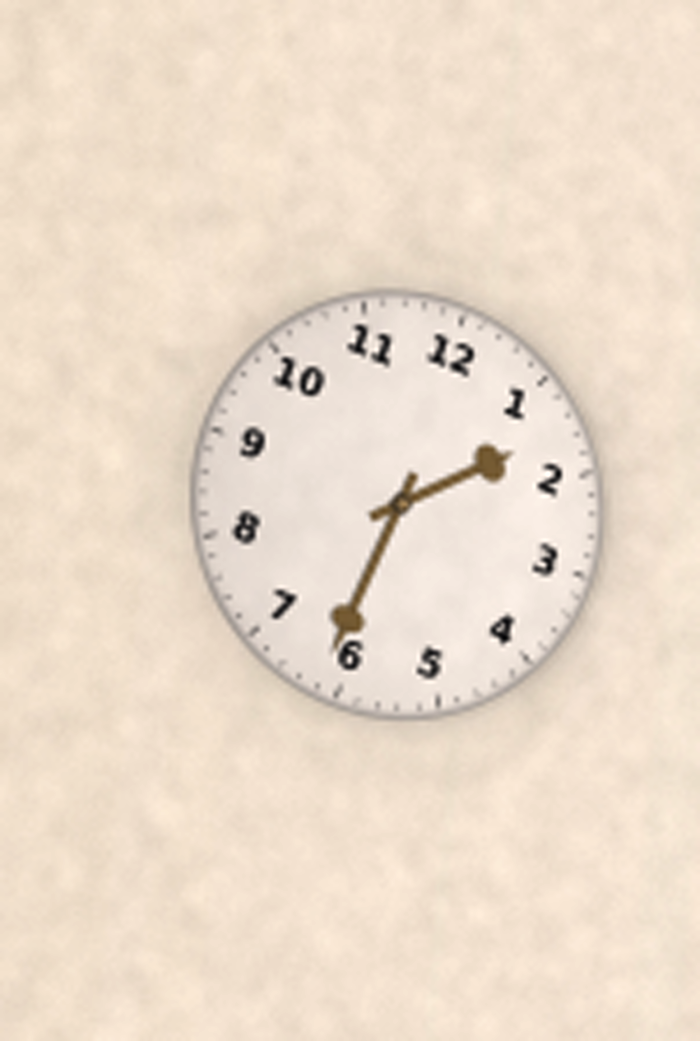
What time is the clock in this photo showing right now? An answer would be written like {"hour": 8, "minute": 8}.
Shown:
{"hour": 1, "minute": 31}
